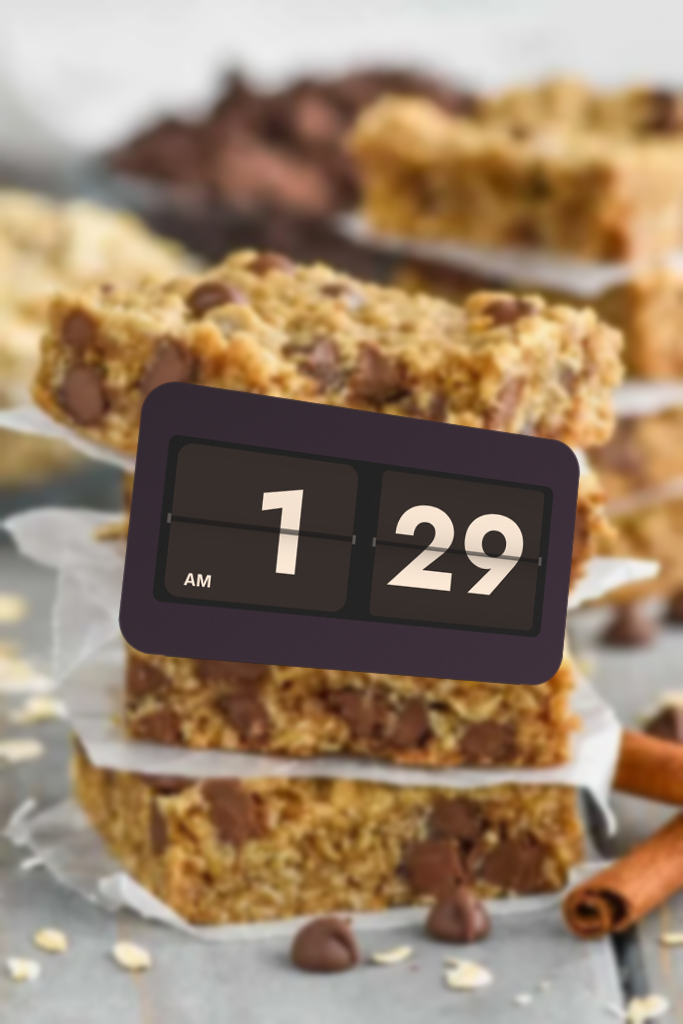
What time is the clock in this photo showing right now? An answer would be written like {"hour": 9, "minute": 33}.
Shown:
{"hour": 1, "minute": 29}
